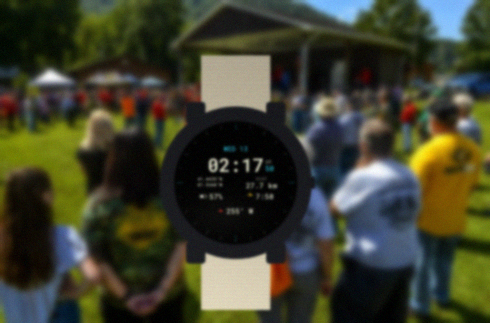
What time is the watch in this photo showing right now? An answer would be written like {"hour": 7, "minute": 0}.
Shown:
{"hour": 2, "minute": 17}
